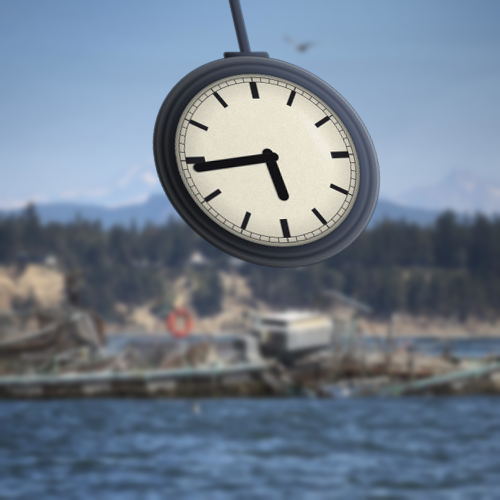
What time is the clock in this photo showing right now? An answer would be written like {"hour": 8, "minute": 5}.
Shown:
{"hour": 5, "minute": 44}
